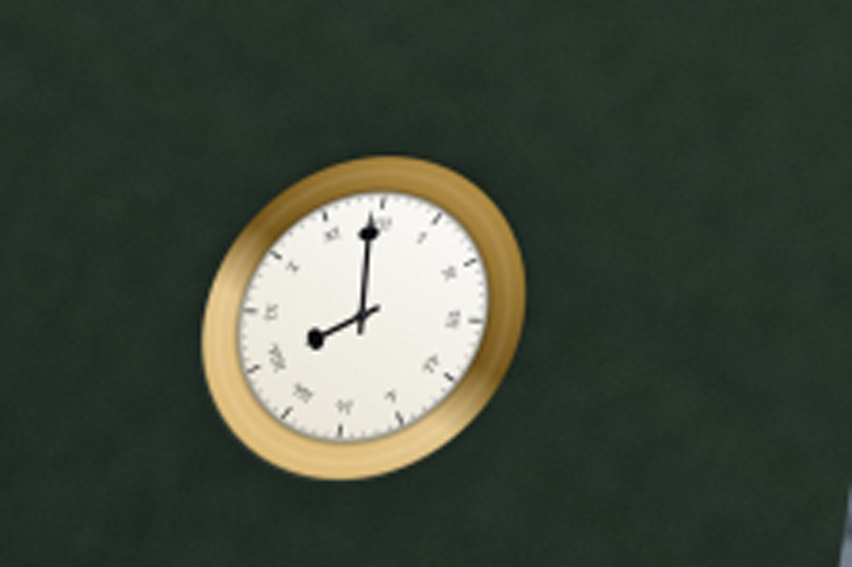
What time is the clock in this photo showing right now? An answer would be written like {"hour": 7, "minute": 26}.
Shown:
{"hour": 7, "minute": 59}
